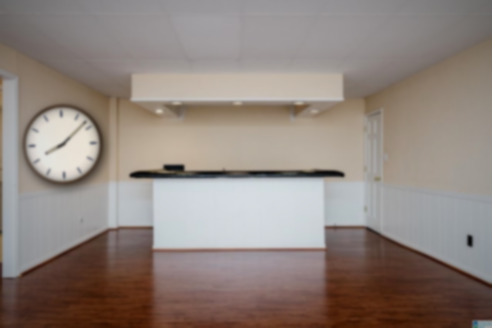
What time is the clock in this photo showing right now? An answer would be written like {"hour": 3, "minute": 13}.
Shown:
{"hour": 8, "minute": 8}
